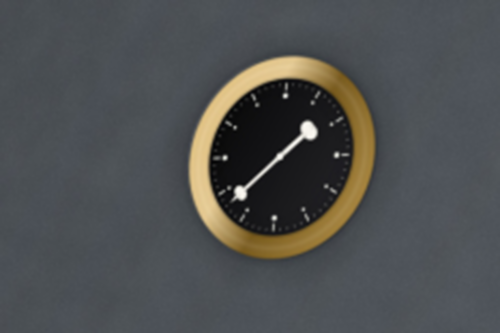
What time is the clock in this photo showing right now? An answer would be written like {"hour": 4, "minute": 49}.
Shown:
{"hour": 1, "minute": 38}
